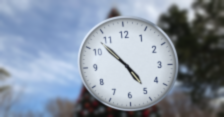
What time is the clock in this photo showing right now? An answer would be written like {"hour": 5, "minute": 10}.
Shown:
{"hour": 4, "minute": 53}
